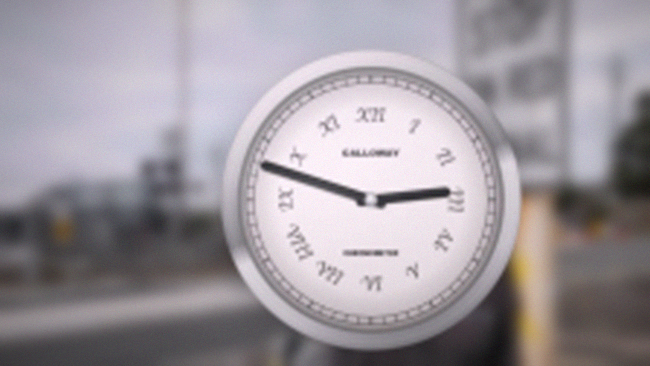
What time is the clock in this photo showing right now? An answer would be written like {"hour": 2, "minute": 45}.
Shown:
{"hour": 2, "minute": 48}
